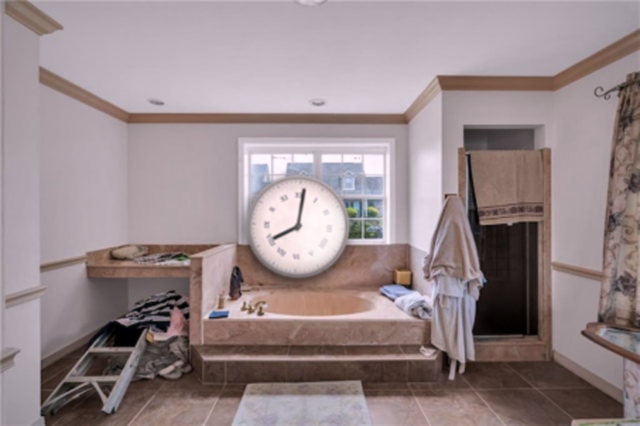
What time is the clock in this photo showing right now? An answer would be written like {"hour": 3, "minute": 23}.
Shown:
{"hour": 8, "minute": 1}
